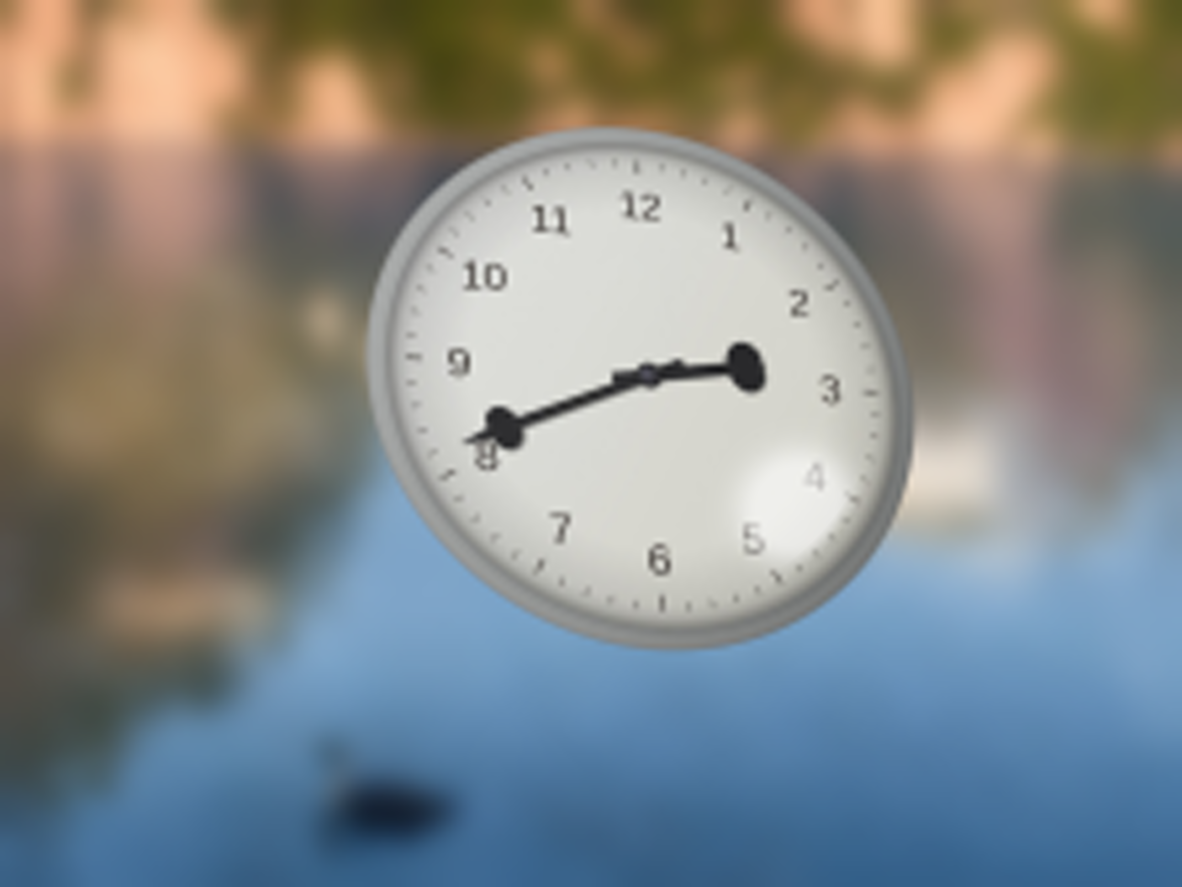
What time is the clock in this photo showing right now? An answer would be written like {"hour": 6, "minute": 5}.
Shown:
{"hour": 2, "minute": 41}
